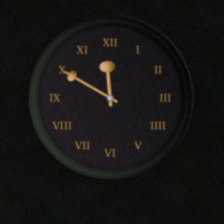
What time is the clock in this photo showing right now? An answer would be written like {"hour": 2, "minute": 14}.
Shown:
{"hour": 11, "minute": 50}
